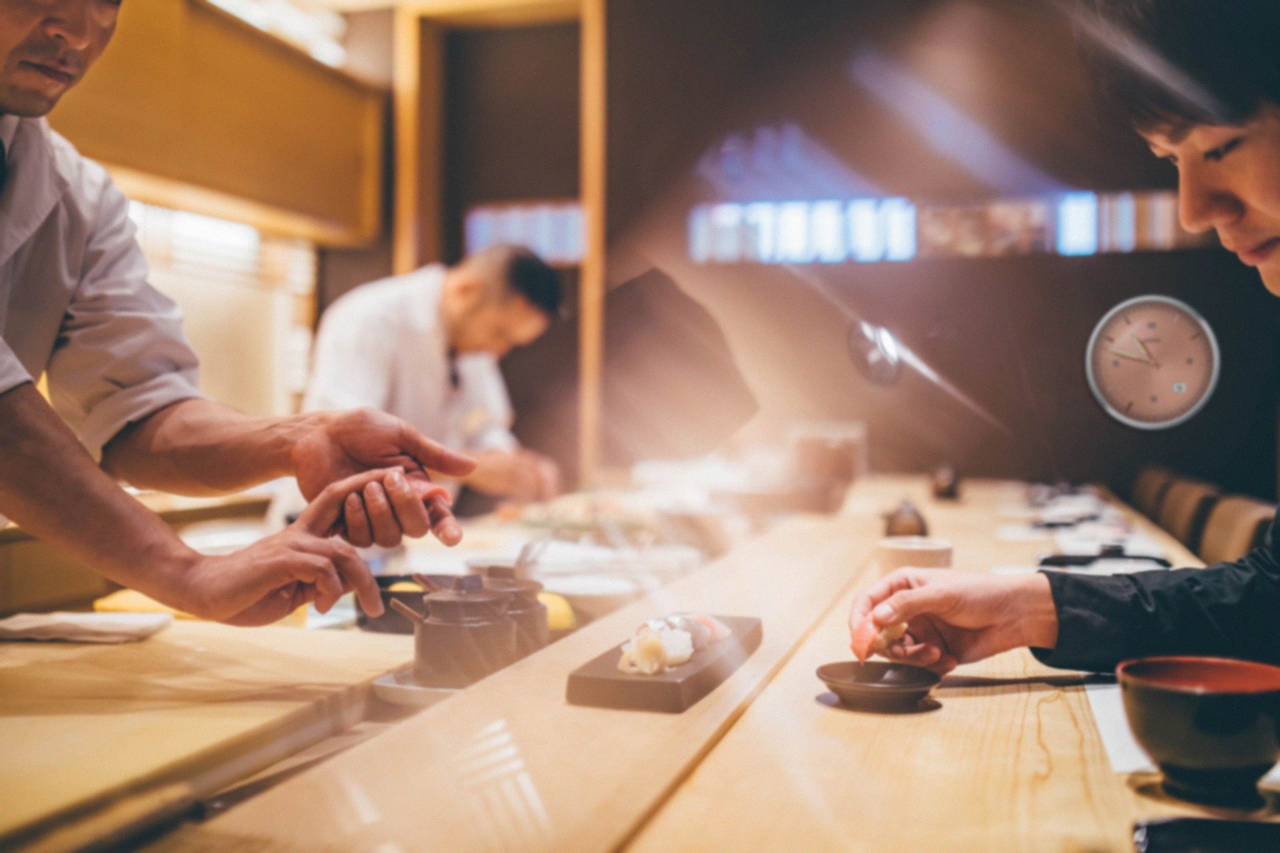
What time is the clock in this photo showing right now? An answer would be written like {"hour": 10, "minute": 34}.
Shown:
{"hour": 10, "minute": 48}
